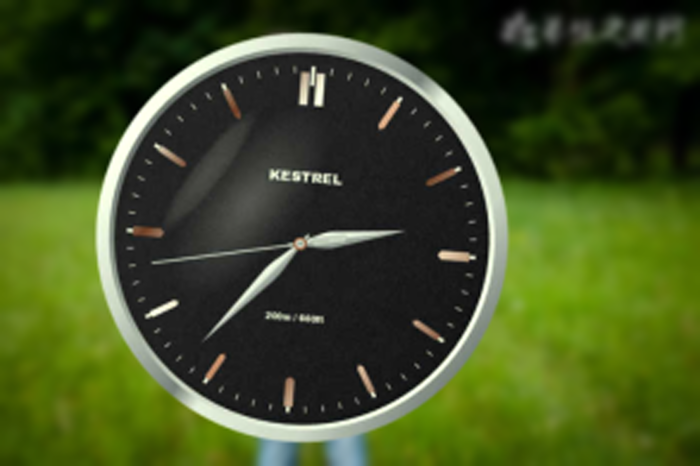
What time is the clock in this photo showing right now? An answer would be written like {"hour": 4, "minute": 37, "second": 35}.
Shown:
{"hour": 2, "minute": 36, "second": 43}
